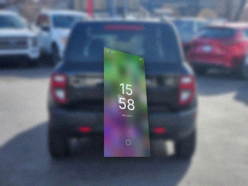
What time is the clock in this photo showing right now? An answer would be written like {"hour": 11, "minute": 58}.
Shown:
{"hour": 15, "minute": 58}
